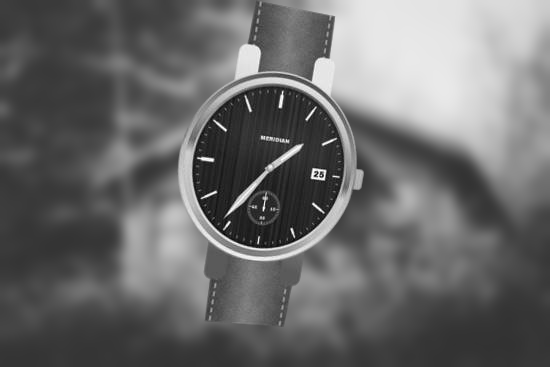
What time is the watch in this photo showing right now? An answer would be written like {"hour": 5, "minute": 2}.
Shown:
{"hour": 1, "minute": 36}
